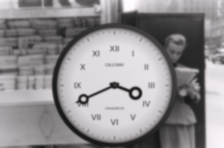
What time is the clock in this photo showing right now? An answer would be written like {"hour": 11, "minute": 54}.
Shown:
{"hour": 3, "minute": 41}
